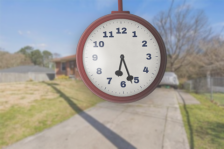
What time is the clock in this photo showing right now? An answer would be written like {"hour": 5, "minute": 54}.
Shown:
{"hour": 6, "minute": 27}
